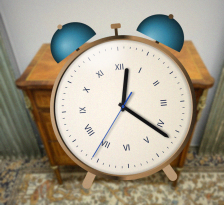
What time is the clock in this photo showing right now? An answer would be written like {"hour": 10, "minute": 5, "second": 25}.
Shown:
{"hour": 12, "minute": 21, "second": 36}
